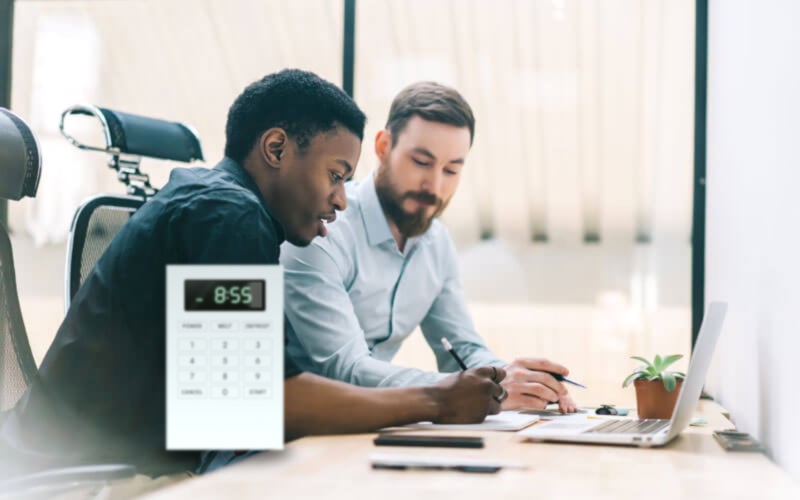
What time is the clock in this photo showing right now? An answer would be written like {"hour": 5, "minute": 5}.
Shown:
{"hour": 8, "minute": 55}
